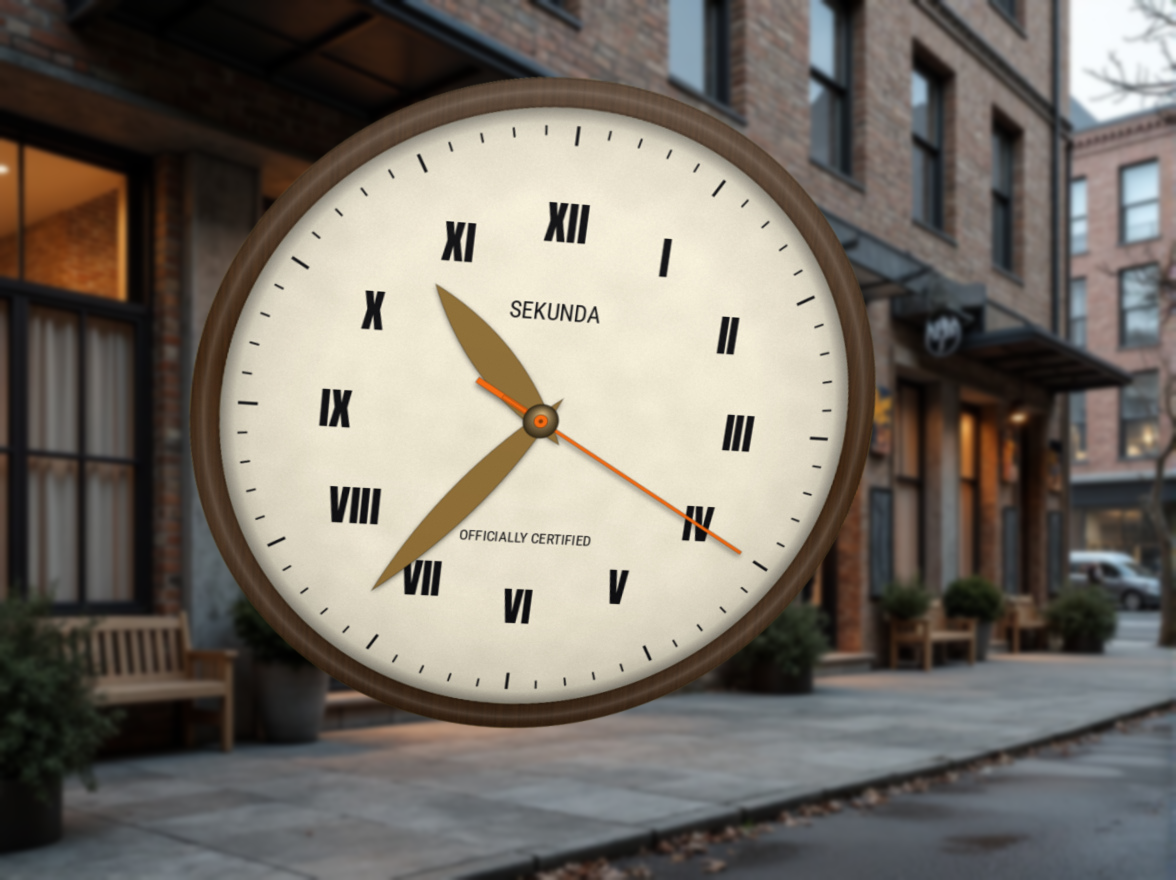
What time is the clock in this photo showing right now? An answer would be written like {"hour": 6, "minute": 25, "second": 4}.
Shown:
{"hour": 10, "minute": 36, "second": 20}
